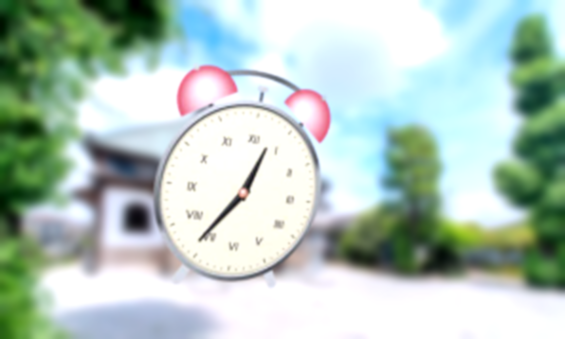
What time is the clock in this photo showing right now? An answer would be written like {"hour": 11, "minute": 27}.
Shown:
{"hour": 12, "minute": 36}
